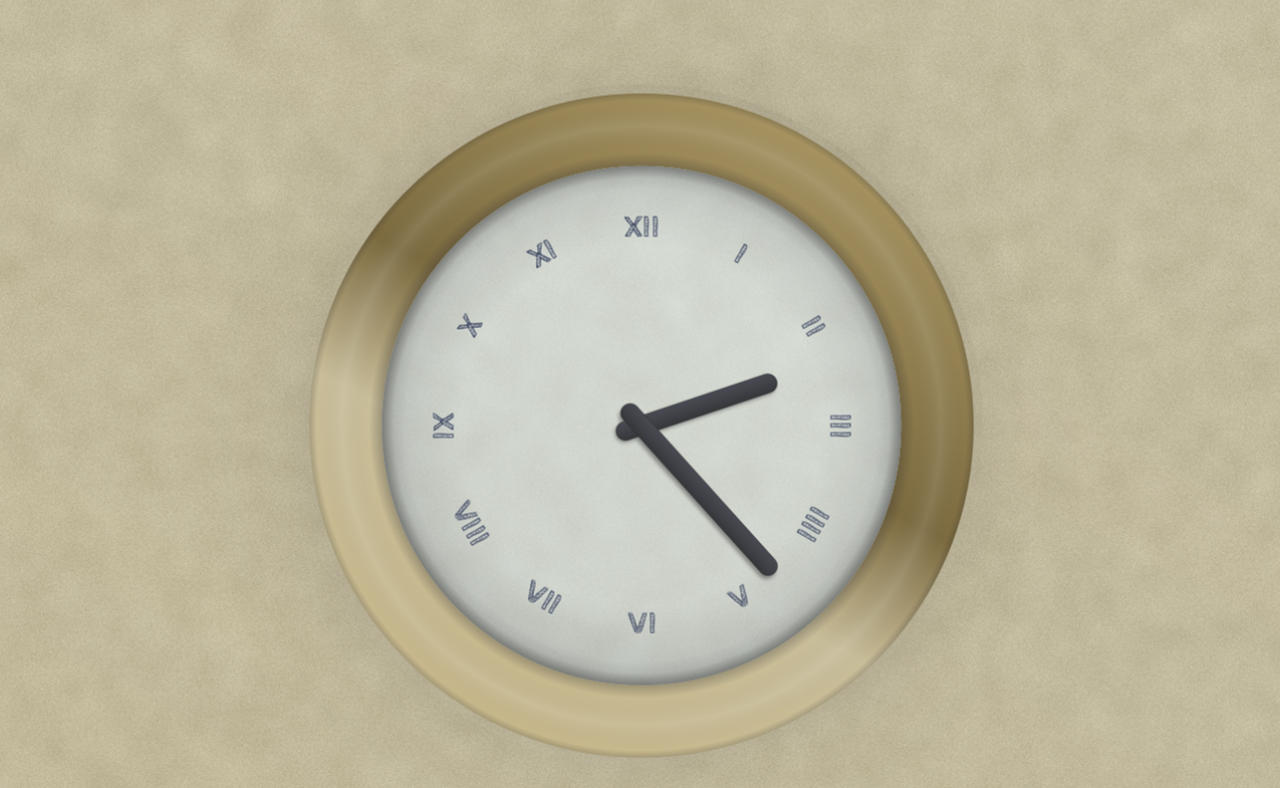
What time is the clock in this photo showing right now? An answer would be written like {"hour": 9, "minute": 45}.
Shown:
{"hour": 2, "minute": 23}
